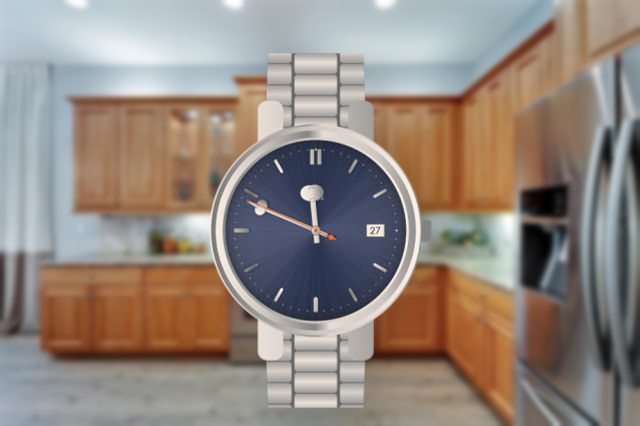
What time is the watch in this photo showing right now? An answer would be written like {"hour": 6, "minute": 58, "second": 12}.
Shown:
{"hour": 11, "minute": 48, "second": 49}
